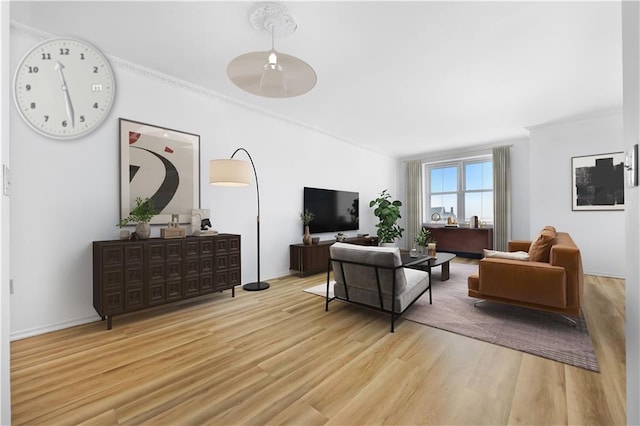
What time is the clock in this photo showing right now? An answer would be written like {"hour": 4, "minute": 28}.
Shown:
{"hour": 11, "minute": 28}
